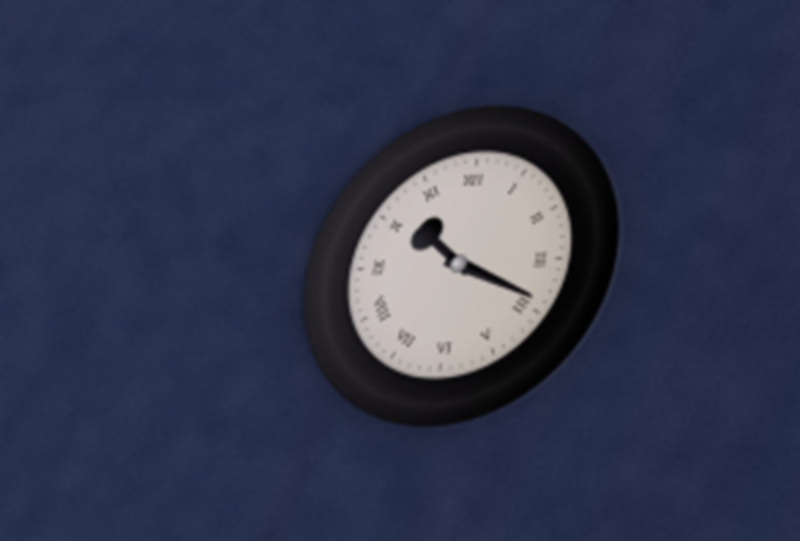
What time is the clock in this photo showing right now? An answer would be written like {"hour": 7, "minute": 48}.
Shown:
{"hour": 10, "minute": 19}
